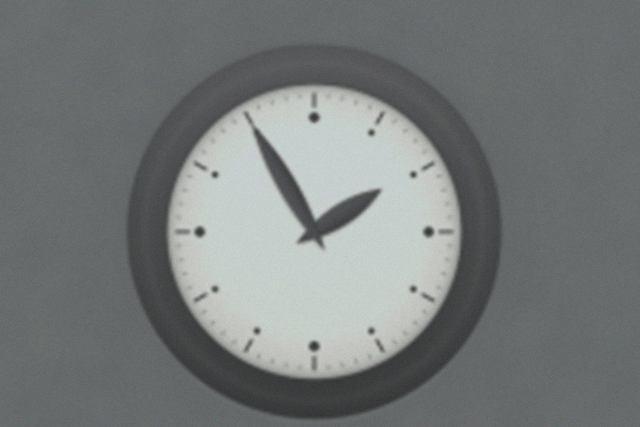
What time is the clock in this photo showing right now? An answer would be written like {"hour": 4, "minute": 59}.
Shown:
{"hour": 1, "minute": 55}
